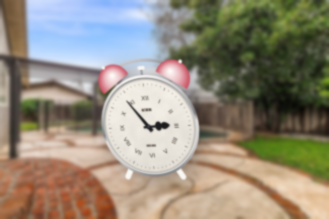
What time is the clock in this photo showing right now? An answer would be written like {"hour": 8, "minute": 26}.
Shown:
{"hour": 2, "minute": 54}
